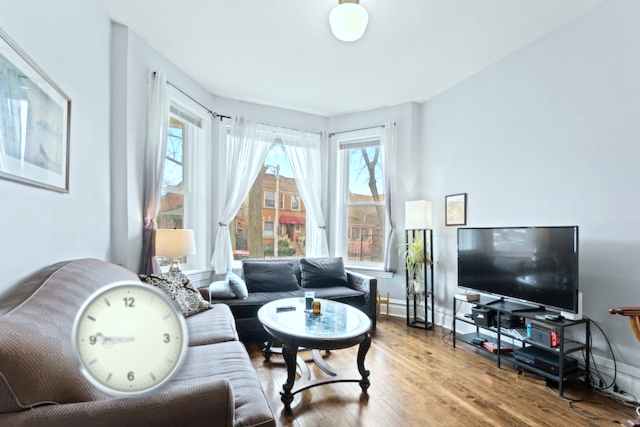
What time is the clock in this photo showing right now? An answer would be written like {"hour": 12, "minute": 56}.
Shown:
{"hour": 8, "minute": 46}
